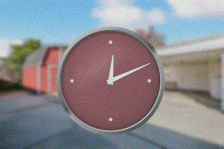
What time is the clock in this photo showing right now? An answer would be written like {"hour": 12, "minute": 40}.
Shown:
{"hour": 12, "minute": 11}
